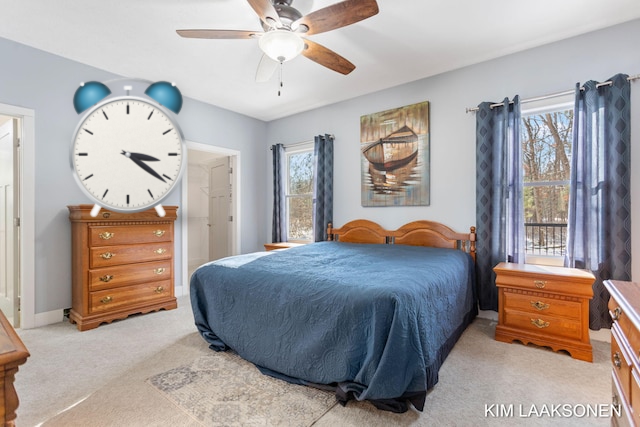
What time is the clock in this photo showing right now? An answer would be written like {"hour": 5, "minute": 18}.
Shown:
{"hour": 3, "minute": 21}
